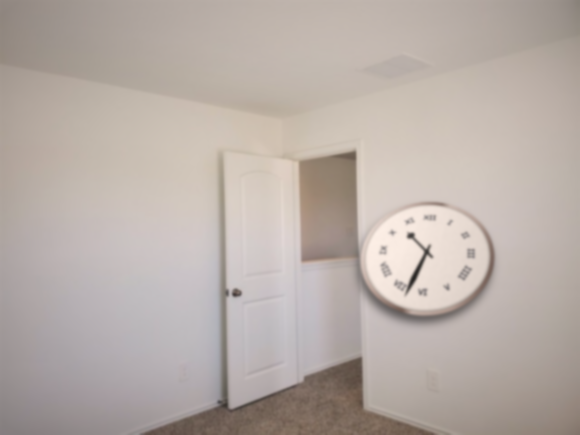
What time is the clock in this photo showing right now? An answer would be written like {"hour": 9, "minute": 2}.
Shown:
{"hour": 10, "minute": 33}
